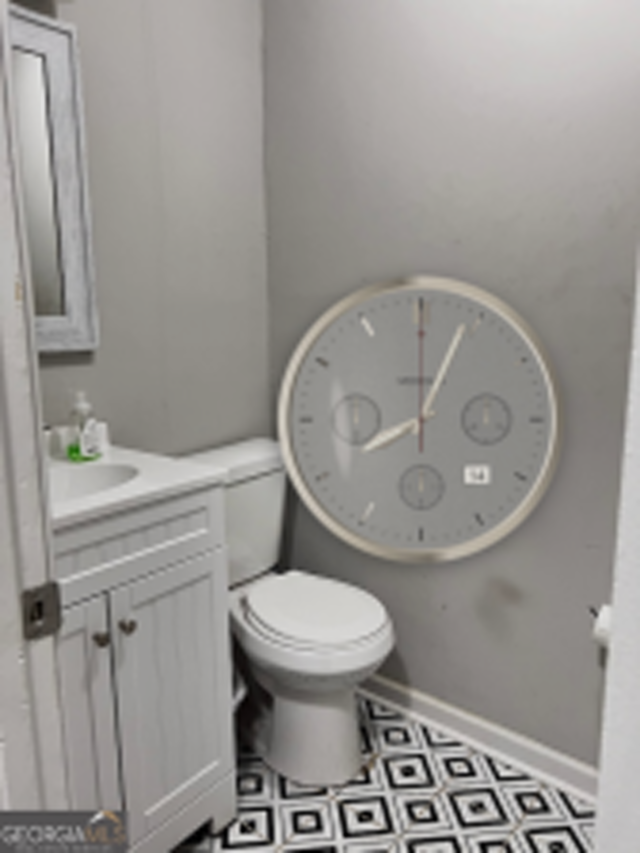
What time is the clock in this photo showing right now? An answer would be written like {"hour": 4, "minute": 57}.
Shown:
{"hour": 8, "minute": 4}
